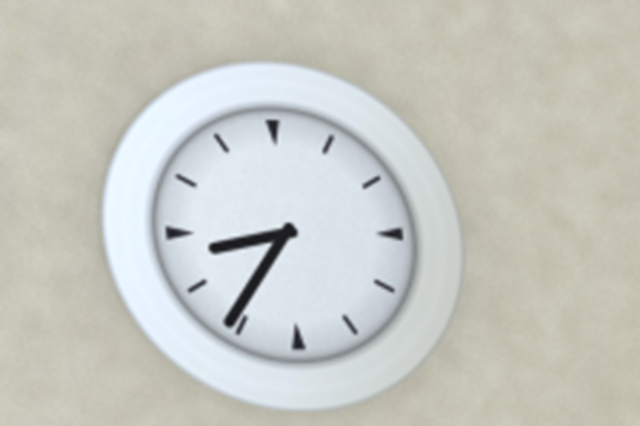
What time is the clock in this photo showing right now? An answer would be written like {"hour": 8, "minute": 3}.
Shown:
{"hour": 8, "minute": 36}
